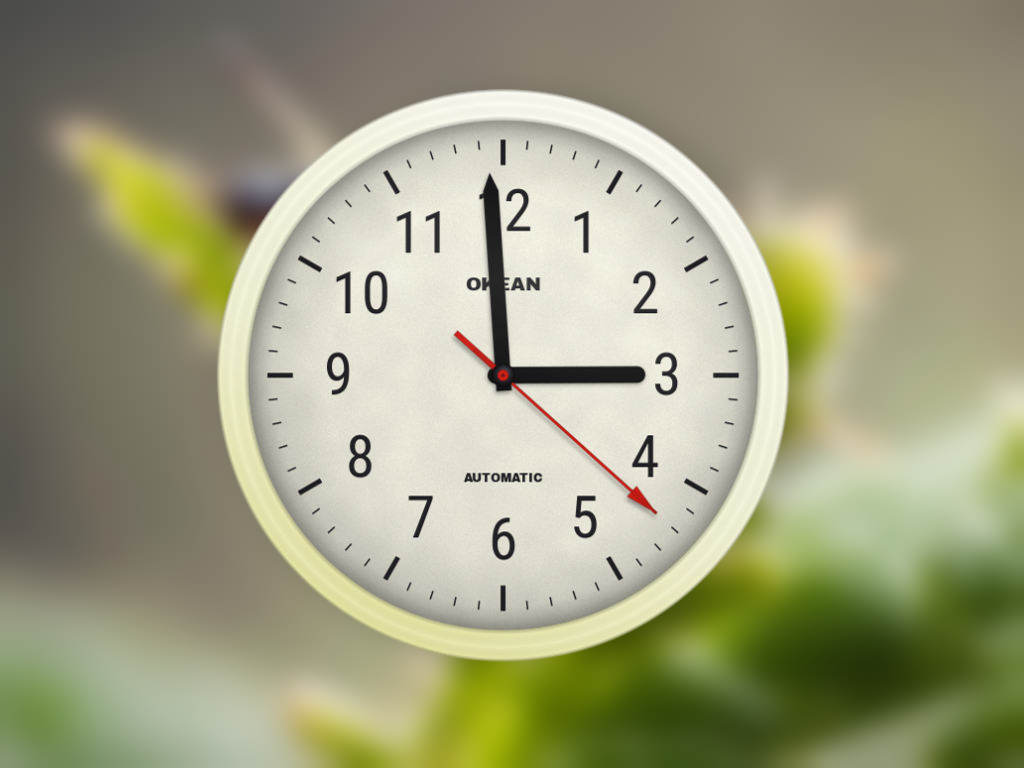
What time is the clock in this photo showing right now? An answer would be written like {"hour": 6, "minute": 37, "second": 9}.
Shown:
{"hour": 2, "minute": 59, "second": 22}
